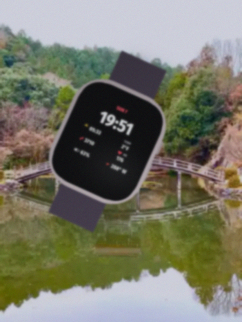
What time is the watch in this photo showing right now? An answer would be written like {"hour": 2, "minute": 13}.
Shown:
{"hour": 19, "minute": 51}
